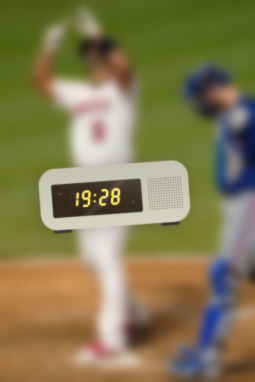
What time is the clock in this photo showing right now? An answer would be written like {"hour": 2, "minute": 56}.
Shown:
{"hour": 19, "minute": 28}
